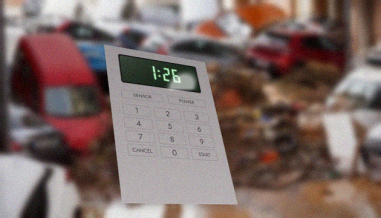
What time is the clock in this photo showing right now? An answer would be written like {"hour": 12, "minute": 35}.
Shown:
{"hour": 1, "minute": 26}
